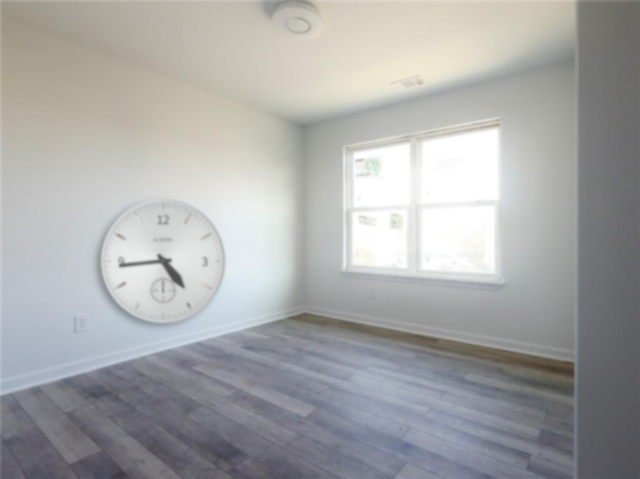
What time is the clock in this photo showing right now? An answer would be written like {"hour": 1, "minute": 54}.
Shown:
{"hour": 4, "minute": 44}
